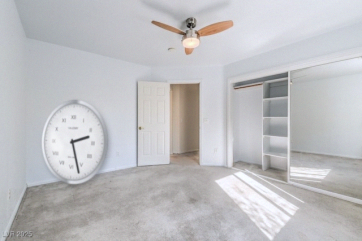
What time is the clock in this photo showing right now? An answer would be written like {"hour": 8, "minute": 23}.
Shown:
{"hour": 2, "minute": 27}
